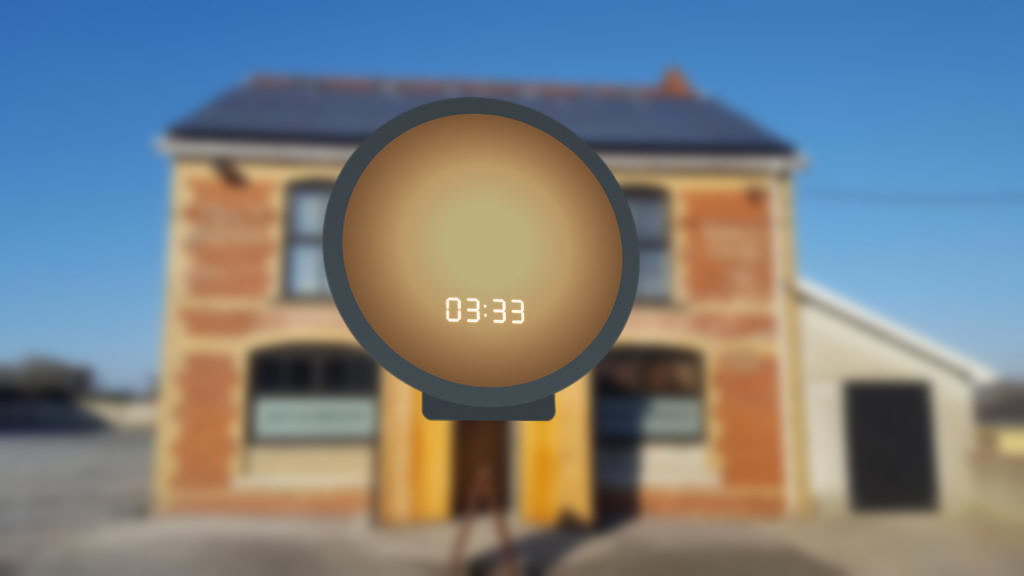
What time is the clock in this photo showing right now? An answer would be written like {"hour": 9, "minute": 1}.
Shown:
{"hour": 3, "minute": 33}
